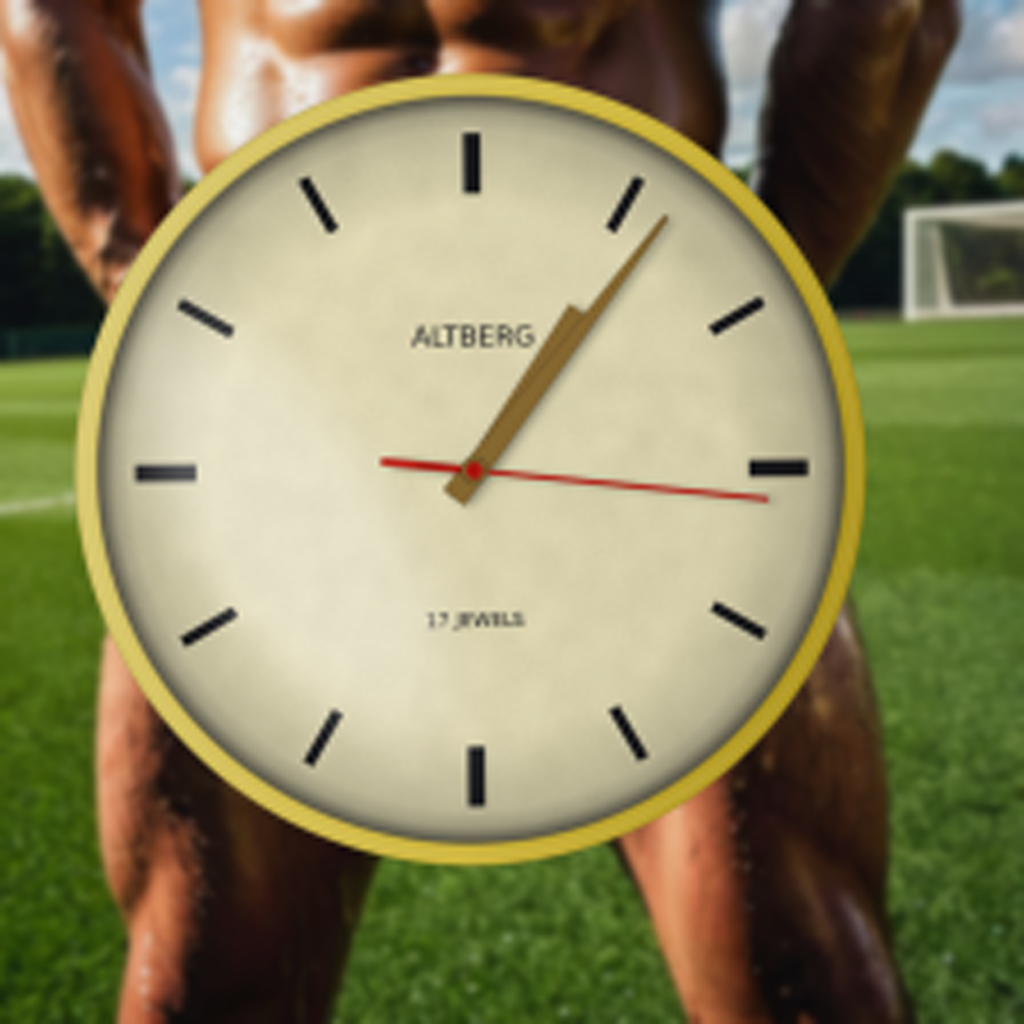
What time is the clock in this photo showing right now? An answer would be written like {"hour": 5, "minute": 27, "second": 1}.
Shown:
{"hour": 1, "minute": 6, "second": 16}
